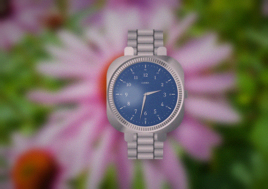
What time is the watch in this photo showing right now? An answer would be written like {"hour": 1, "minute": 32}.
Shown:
{"hour": 2, "minute": 32}
